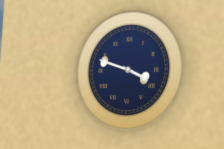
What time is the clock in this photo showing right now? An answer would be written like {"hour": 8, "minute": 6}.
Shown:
{"hour": 3, "minute": 48}
